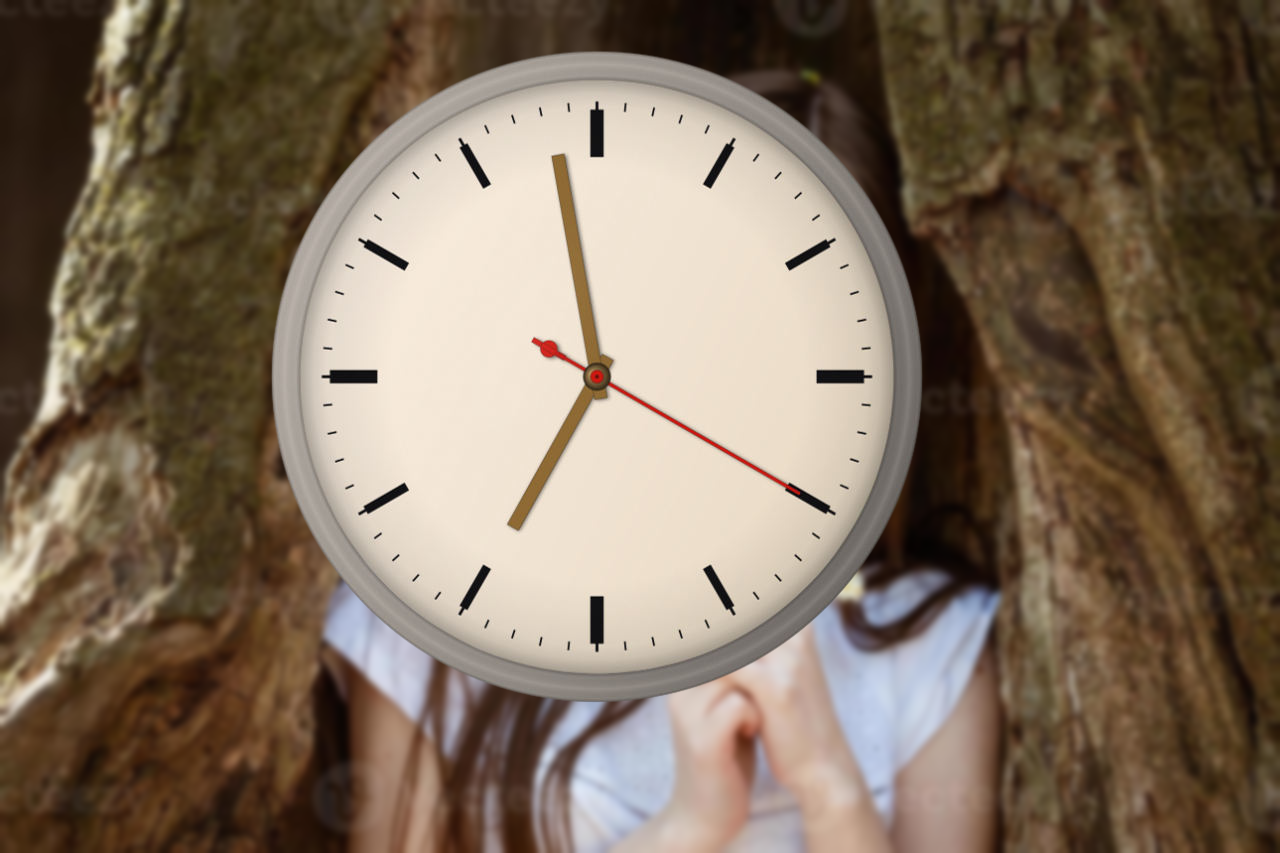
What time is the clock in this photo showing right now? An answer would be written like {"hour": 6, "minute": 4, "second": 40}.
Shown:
{"hour": 6, "minute": 58, "second": 20}
